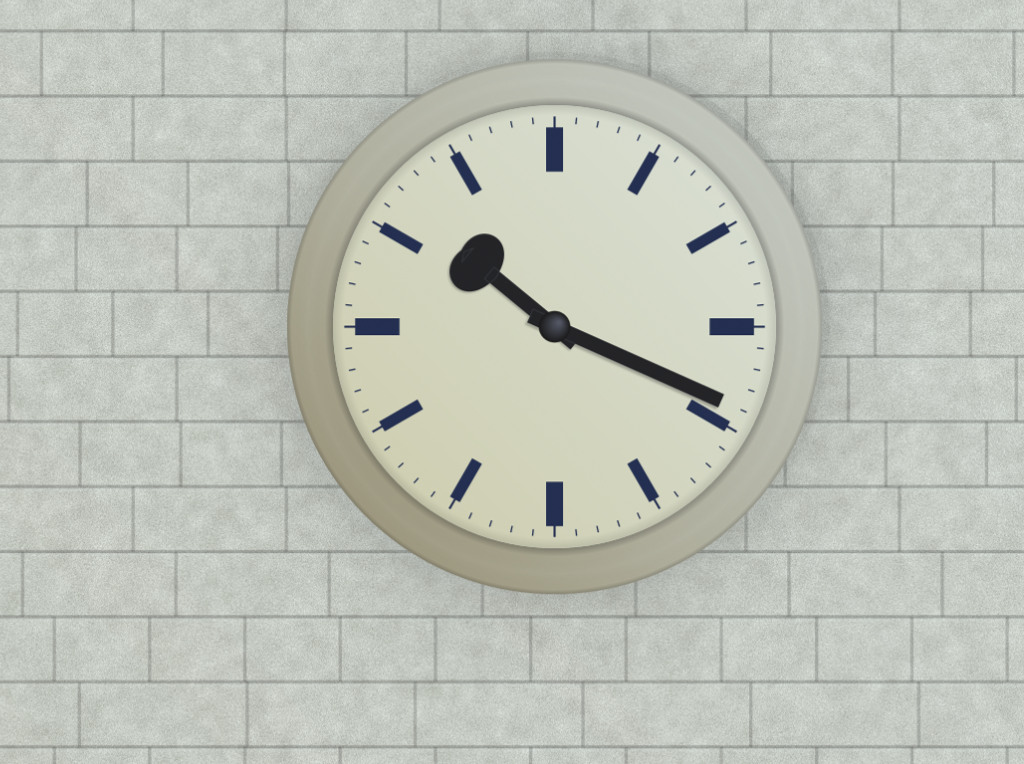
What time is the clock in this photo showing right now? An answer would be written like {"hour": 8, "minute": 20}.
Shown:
{"hour": 10, "minute": 19}
